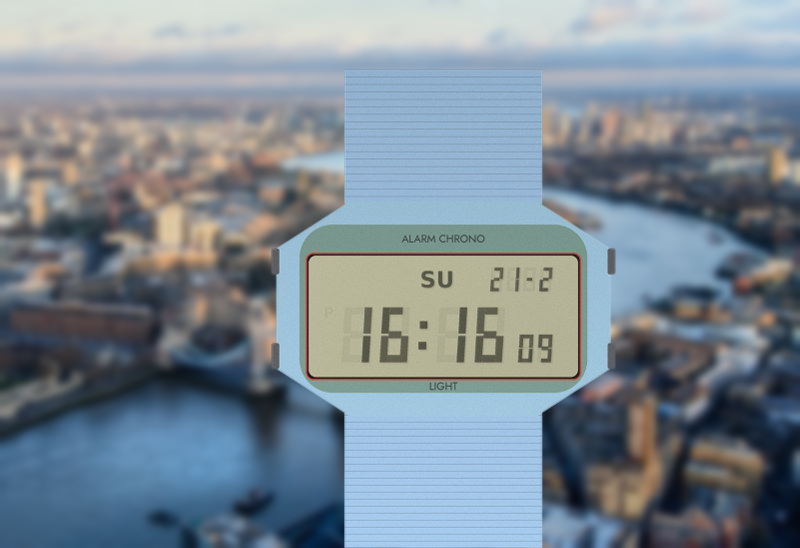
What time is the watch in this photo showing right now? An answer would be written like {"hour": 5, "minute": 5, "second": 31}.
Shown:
{"hour": 16, "minute": 16, "second": 9}
